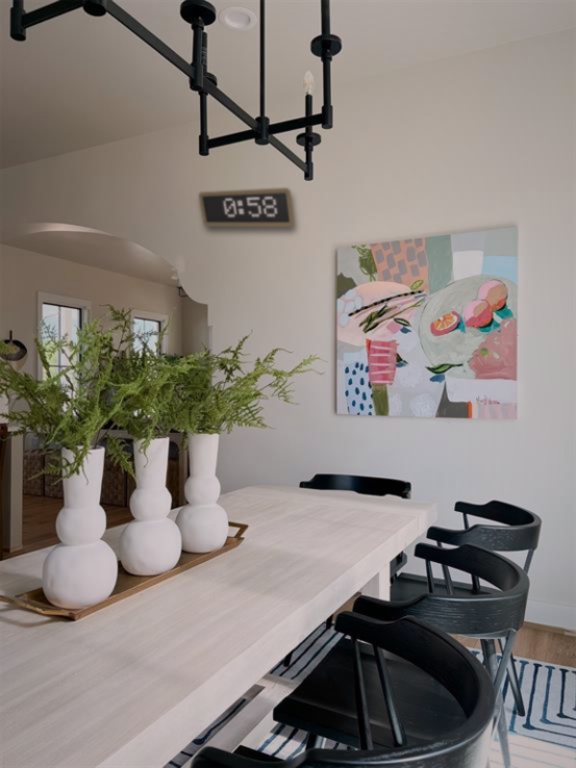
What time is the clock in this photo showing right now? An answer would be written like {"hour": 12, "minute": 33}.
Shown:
{"hour": 0, "minute": 58}
